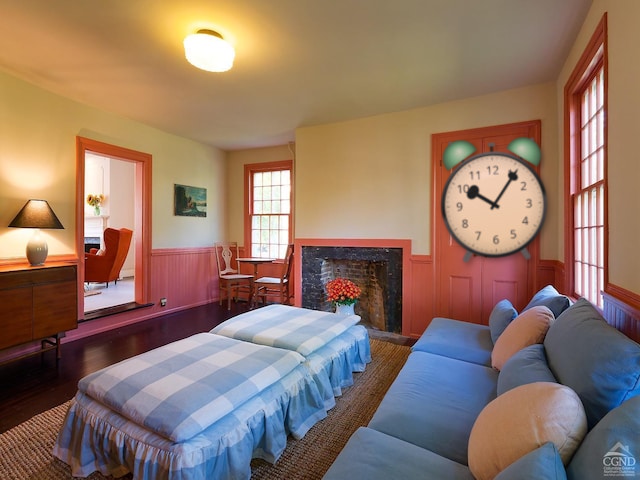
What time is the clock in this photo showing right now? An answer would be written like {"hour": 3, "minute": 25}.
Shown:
{"hour": 10, "minute": 6}
